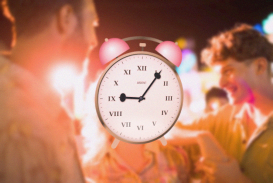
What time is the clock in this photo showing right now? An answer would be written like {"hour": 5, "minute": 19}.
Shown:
{"hour": 9, "minute": 6}
